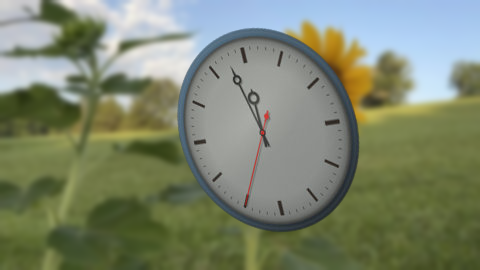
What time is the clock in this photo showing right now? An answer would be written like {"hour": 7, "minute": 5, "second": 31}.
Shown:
{"hour": 11, "minute": 57, "second": 35}
